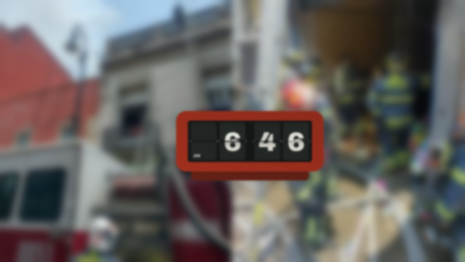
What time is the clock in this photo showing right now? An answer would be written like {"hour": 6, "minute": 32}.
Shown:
{"hour": 6, "minute": 46}
